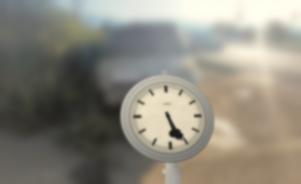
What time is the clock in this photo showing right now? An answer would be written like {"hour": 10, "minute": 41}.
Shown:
{"hour": 5, "minute": 26}
